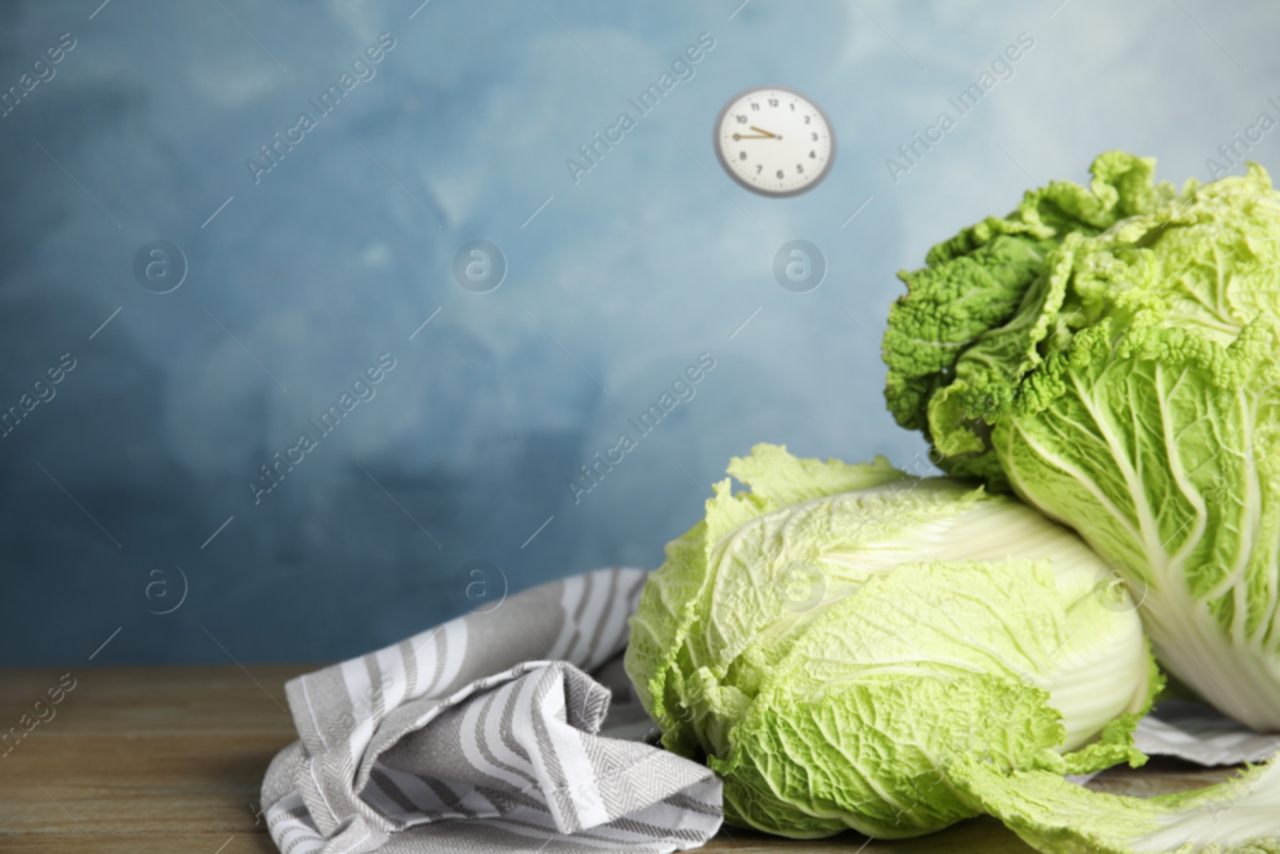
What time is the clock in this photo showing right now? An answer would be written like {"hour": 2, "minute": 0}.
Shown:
{"hour": 9, "minute": 45}
